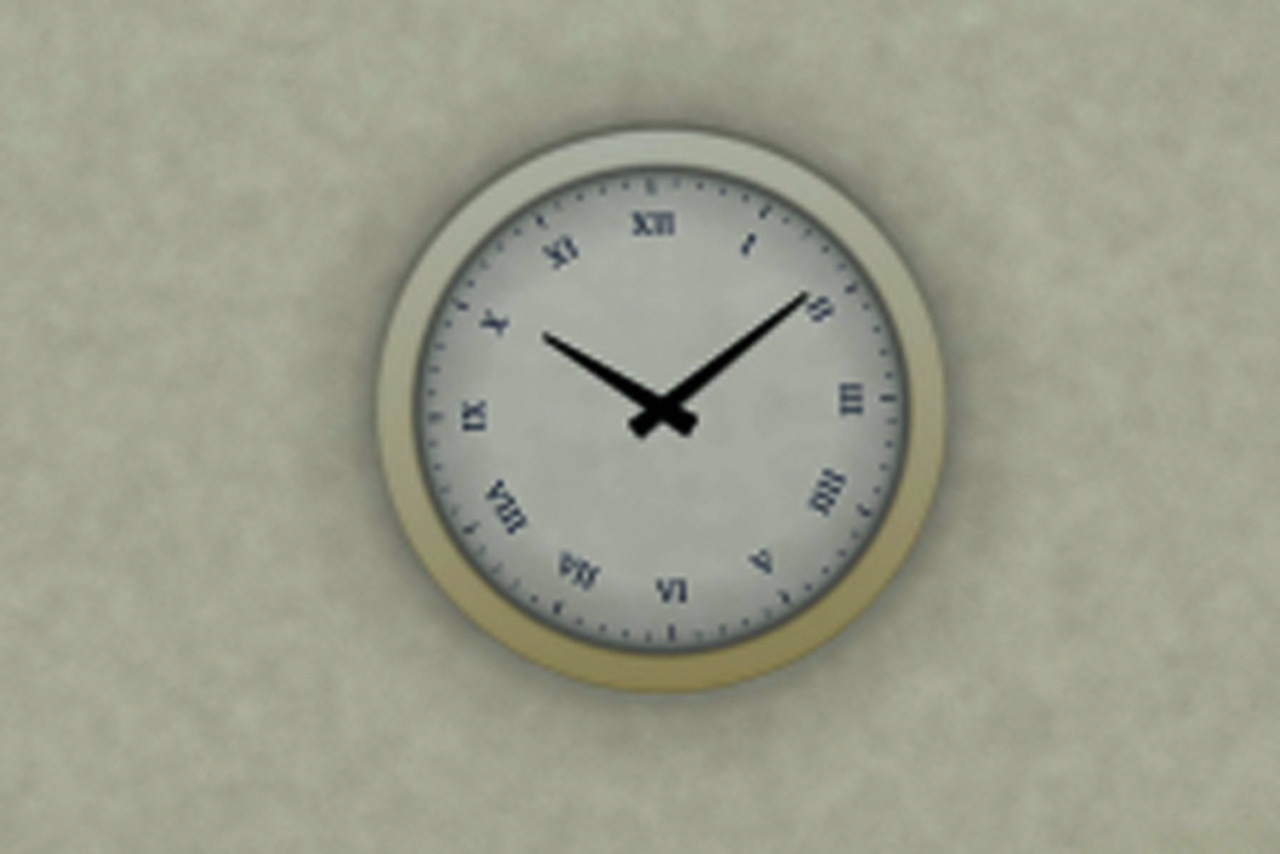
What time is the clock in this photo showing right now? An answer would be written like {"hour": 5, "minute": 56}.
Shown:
{"hour": 10, "minute": 9}
